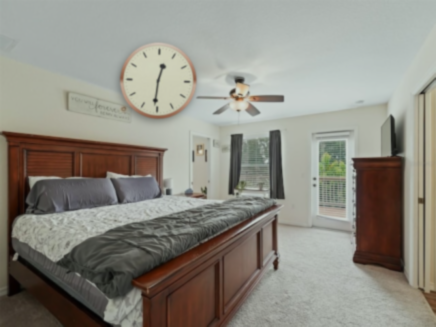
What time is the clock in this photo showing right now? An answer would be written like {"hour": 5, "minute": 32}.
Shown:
{"hour": 12, "minute": 31}
